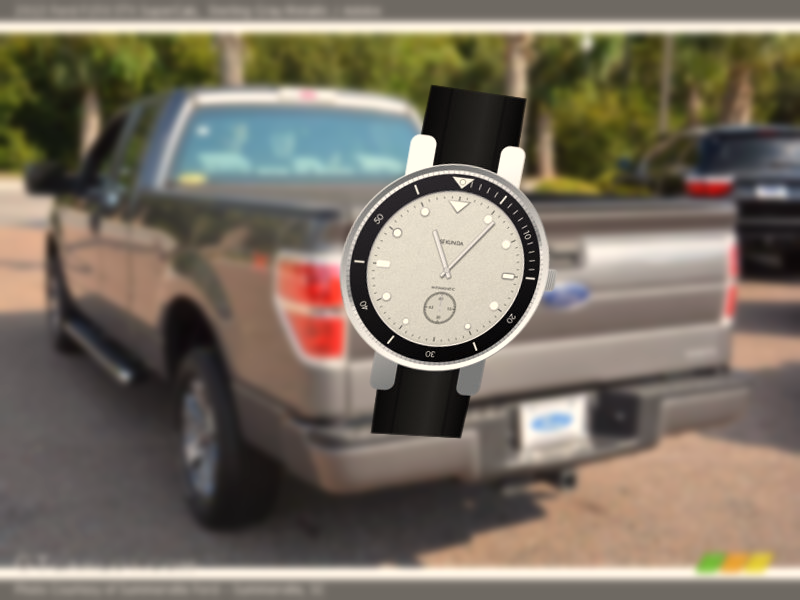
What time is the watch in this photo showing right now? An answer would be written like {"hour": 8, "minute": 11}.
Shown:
{"hour": 11, "minute": 6}
